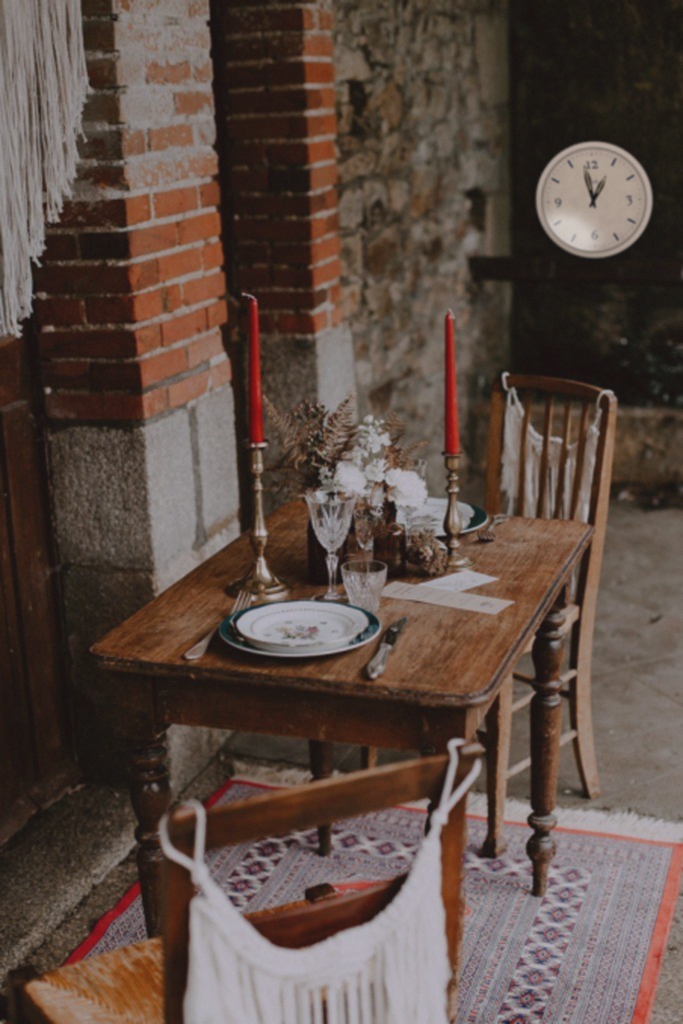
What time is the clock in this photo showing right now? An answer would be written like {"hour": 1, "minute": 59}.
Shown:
{"hour": 12, "minute": 58}
